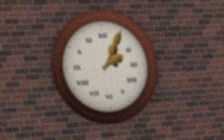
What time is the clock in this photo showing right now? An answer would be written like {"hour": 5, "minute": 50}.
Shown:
{"hour": 2, "minute": 5}
